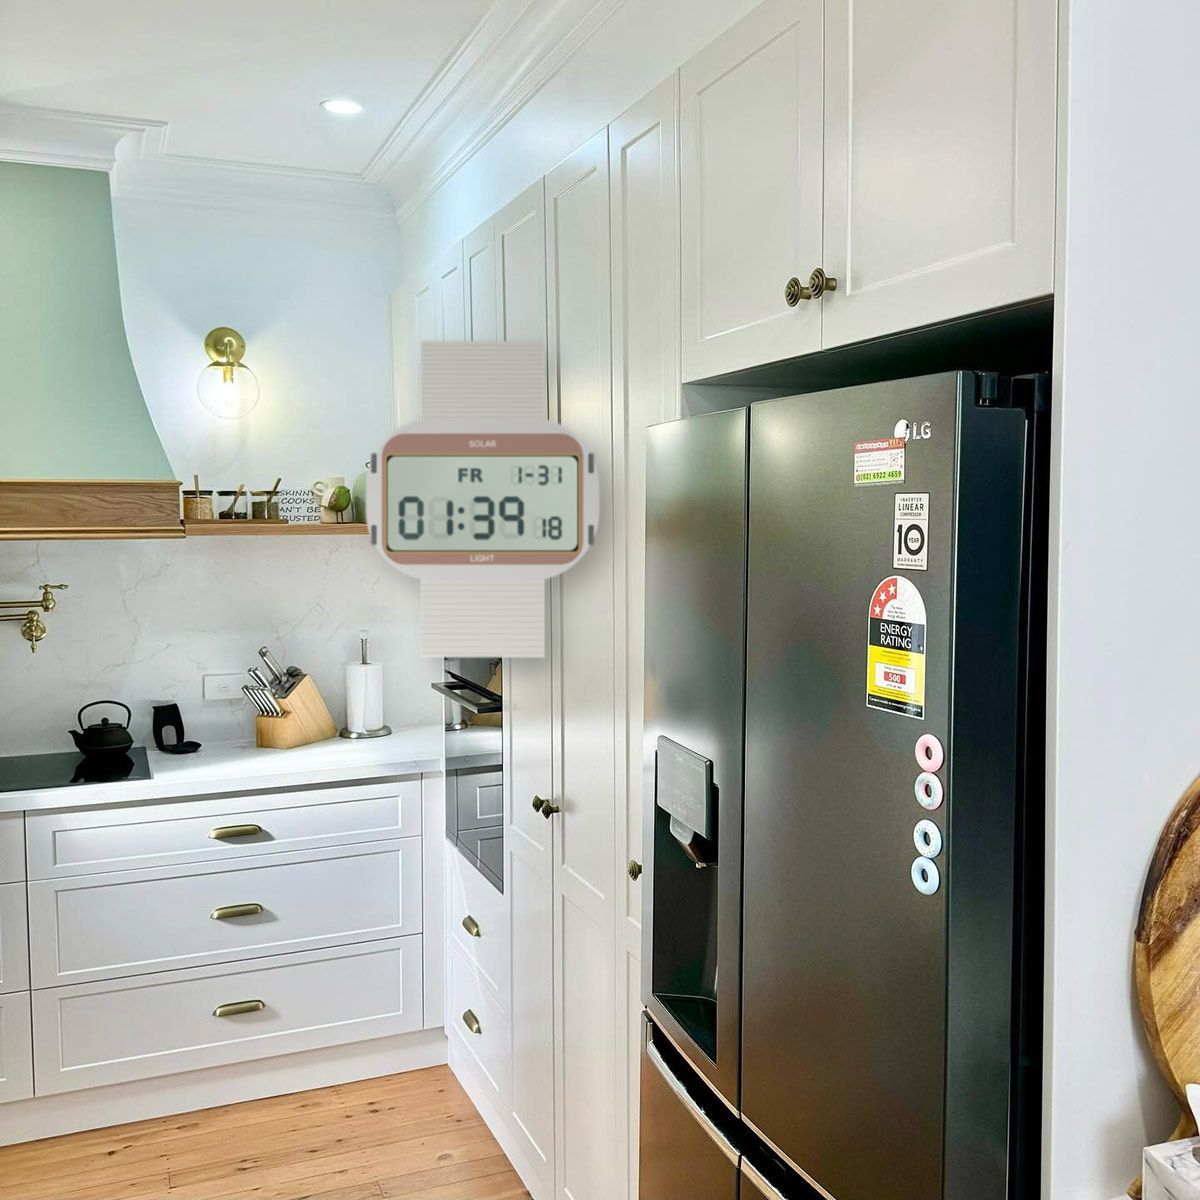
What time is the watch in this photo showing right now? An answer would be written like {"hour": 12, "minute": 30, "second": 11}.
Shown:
{"hour": 1, "minute": 39, "second": 18}
